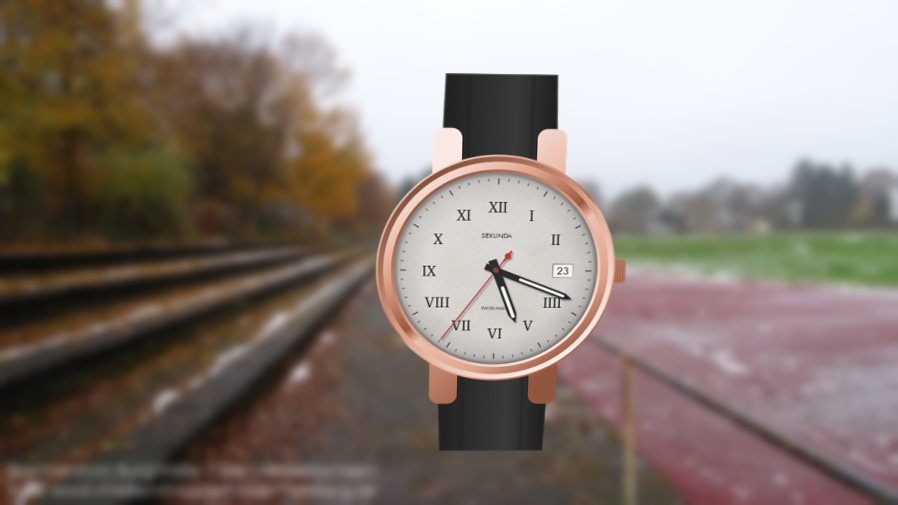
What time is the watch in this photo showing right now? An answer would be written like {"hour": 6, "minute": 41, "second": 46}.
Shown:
{"hour": 5, "minute": 18, "second": 36}
